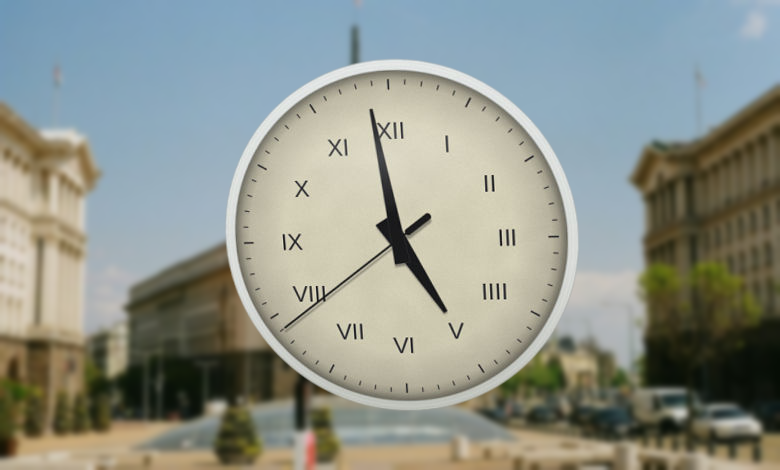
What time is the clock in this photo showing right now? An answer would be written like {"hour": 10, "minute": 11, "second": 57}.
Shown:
{"hour": 4, "minute": 58, "second": 39}
